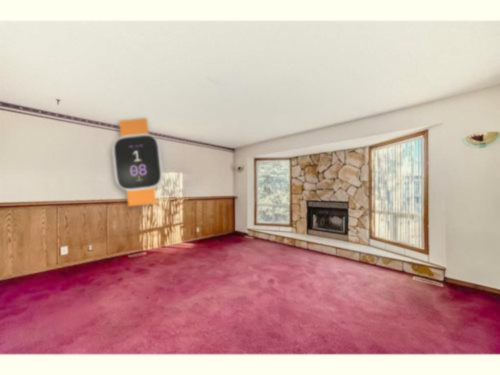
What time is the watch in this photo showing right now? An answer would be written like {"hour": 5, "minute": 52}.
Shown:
{"hour": 1, "minute": 8}
